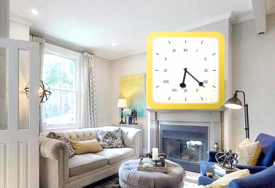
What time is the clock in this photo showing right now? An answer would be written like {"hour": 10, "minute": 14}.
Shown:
{"hour": 6, "minute": 22}
